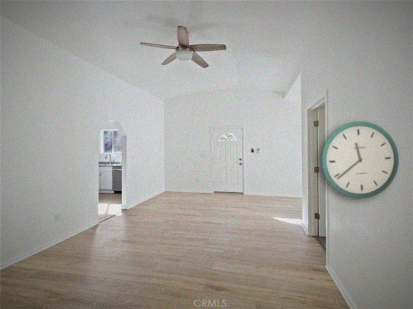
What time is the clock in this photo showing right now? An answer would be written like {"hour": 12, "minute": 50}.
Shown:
{"hour": 11, "minute": 39}
